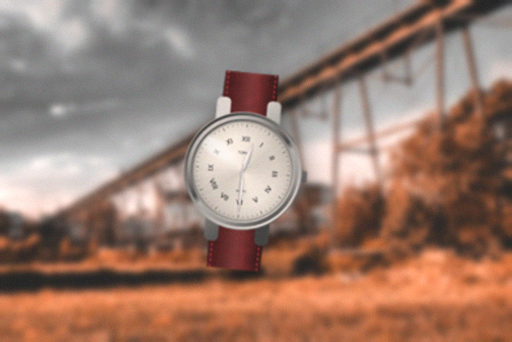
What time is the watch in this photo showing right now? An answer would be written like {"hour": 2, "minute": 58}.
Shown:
{"hour": 12, "minute": 30}
